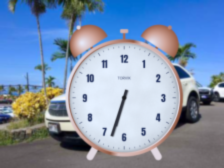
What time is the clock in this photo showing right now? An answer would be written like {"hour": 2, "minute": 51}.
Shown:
{"hour": 6, "minute": 33}
